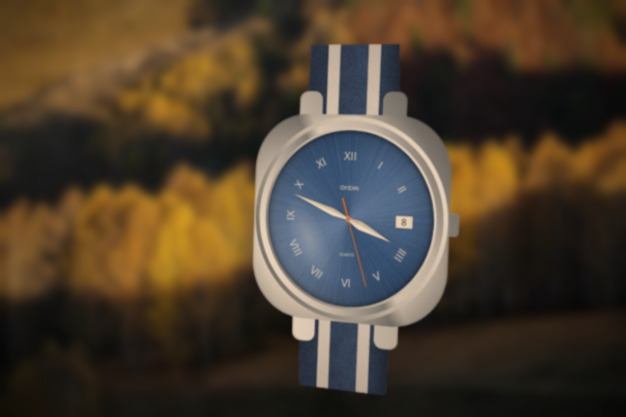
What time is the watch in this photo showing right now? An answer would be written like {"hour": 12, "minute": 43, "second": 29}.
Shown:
{"hour": 3, "minute": 48, "second": 27}
